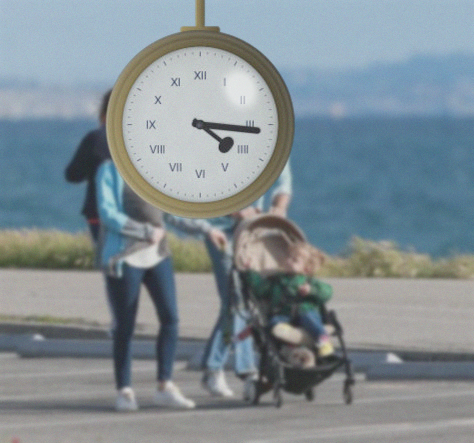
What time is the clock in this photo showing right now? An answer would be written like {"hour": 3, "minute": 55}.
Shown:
{"hour": 4, "minute": 16}
